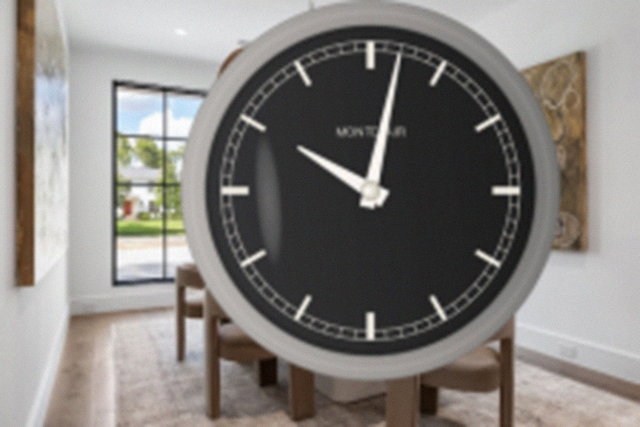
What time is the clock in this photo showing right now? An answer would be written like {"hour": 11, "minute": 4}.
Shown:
{"hour": 10, "minute": 2}
